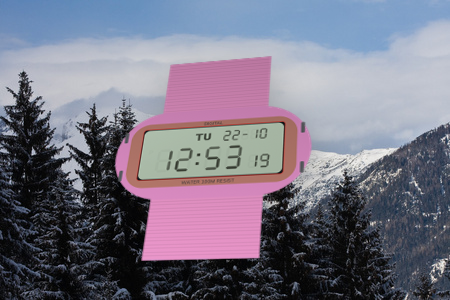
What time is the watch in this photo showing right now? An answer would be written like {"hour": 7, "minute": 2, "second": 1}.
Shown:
{"hour": 12, "minute": 53, "second": 19}
